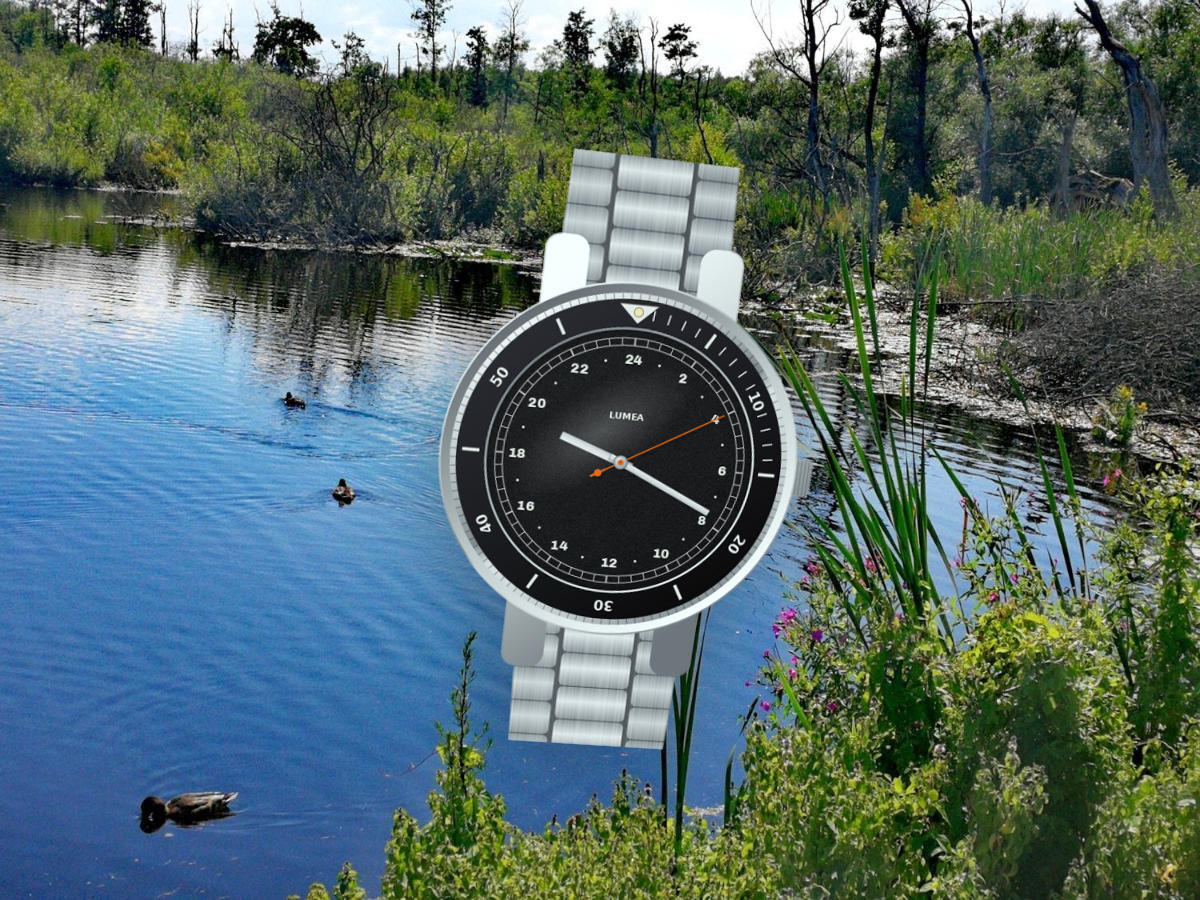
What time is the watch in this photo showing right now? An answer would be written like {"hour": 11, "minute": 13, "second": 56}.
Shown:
{"hour": 19, "minute": 19, "second": 10}
